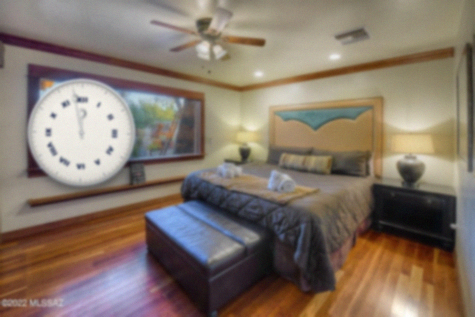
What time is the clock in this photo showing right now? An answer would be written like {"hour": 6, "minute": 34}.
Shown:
{"hour": 11, "minute": 58}
